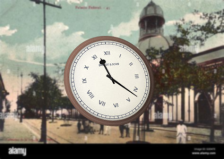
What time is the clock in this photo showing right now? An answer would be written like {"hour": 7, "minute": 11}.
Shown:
{"hour": 11, "minute": 22}
